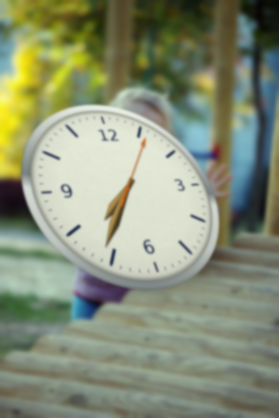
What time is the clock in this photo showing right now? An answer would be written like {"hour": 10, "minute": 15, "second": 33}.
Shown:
{"hour": 7, "minute": 36, "second": 6}
